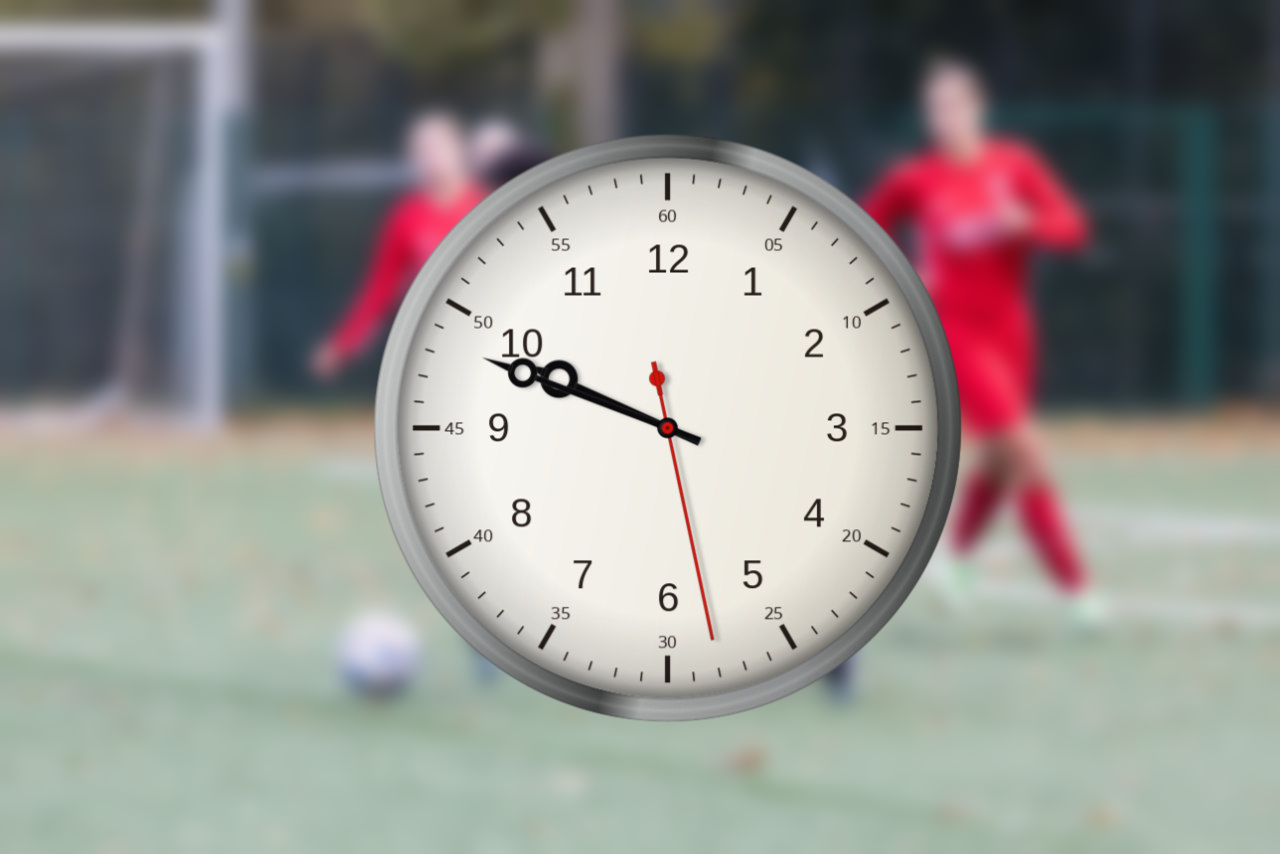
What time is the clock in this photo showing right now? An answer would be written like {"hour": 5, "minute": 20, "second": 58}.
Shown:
{"hour": 9, "minute": 48, "second": 28}
